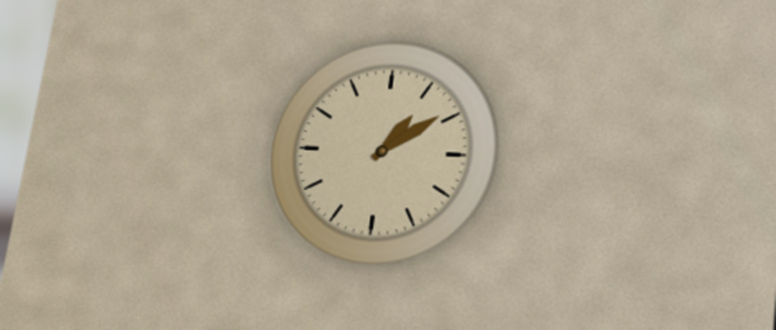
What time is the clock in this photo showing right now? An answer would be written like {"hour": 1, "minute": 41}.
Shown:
{"hour": 1, "minute": 9}
